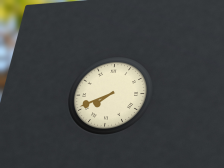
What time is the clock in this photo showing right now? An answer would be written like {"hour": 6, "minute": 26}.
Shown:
{"hour": 7, "minute": 41}
